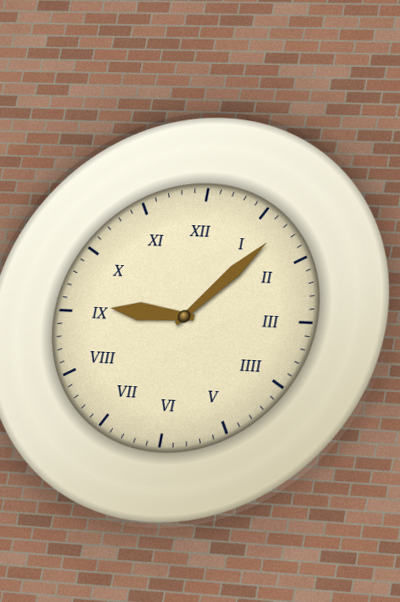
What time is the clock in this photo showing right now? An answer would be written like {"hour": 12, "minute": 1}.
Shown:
{"hour": 9, "minute": 7}
